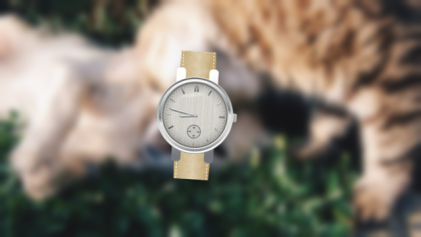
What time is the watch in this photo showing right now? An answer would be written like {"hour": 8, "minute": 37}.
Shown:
{"hour": 8, "minute": 47}
